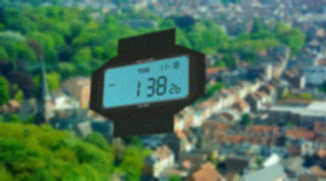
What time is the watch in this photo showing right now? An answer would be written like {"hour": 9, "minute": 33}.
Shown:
{"hour": 1, "minute": 38}
